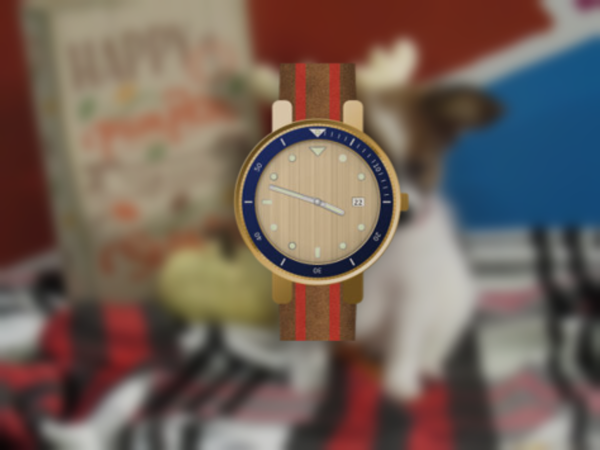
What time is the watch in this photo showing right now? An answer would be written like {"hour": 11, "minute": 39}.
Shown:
{"hour": 3, "minute": 48}
